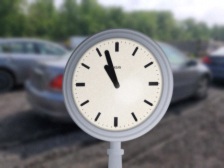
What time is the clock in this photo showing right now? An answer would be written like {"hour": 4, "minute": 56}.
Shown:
{"hour": 10, "minute": 57}
